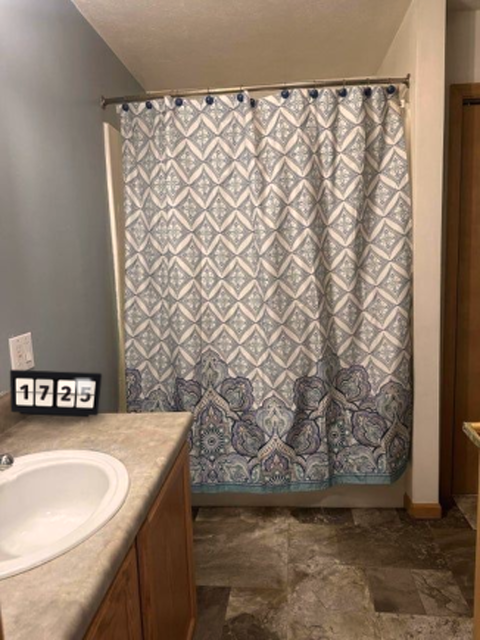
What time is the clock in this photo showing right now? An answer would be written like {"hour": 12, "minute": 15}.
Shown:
{"hour": 17, "minute": 25}
